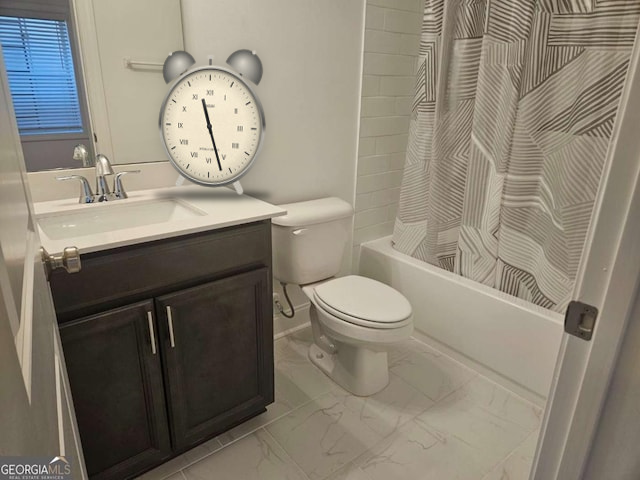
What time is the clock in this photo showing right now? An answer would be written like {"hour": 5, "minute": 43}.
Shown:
{"hour": 11, "minute": 27}
